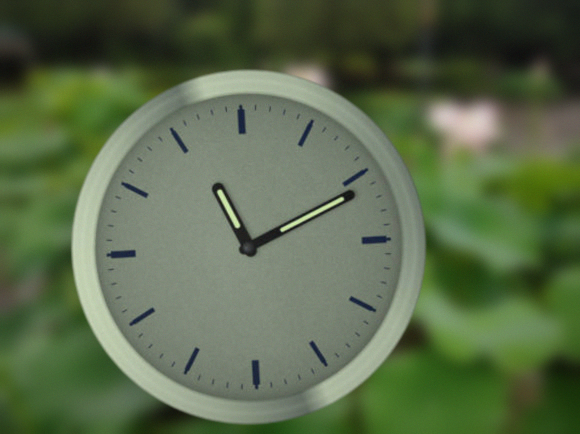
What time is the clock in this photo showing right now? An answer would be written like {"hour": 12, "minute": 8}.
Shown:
{"hour": 11, "minute": 11}
